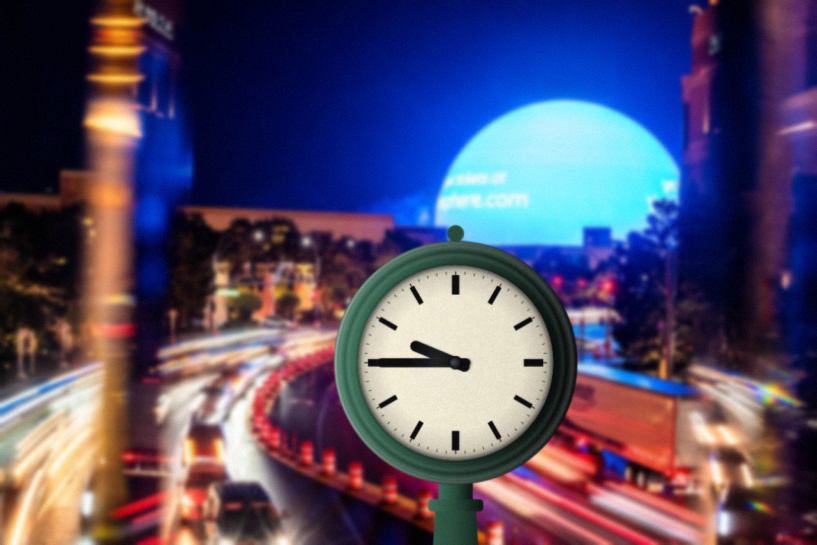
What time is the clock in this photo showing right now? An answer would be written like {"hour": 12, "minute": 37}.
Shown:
{"hour": 9, "minute": 45}
